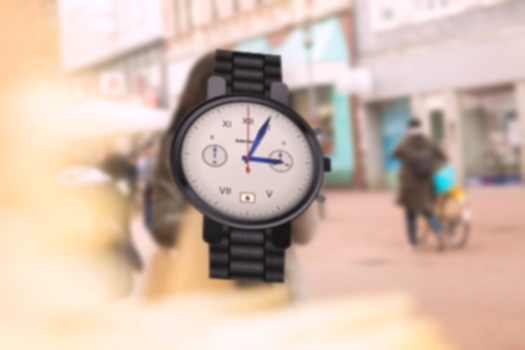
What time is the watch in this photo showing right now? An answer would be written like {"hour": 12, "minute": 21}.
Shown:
{"hour": 3, "minute": 4}
